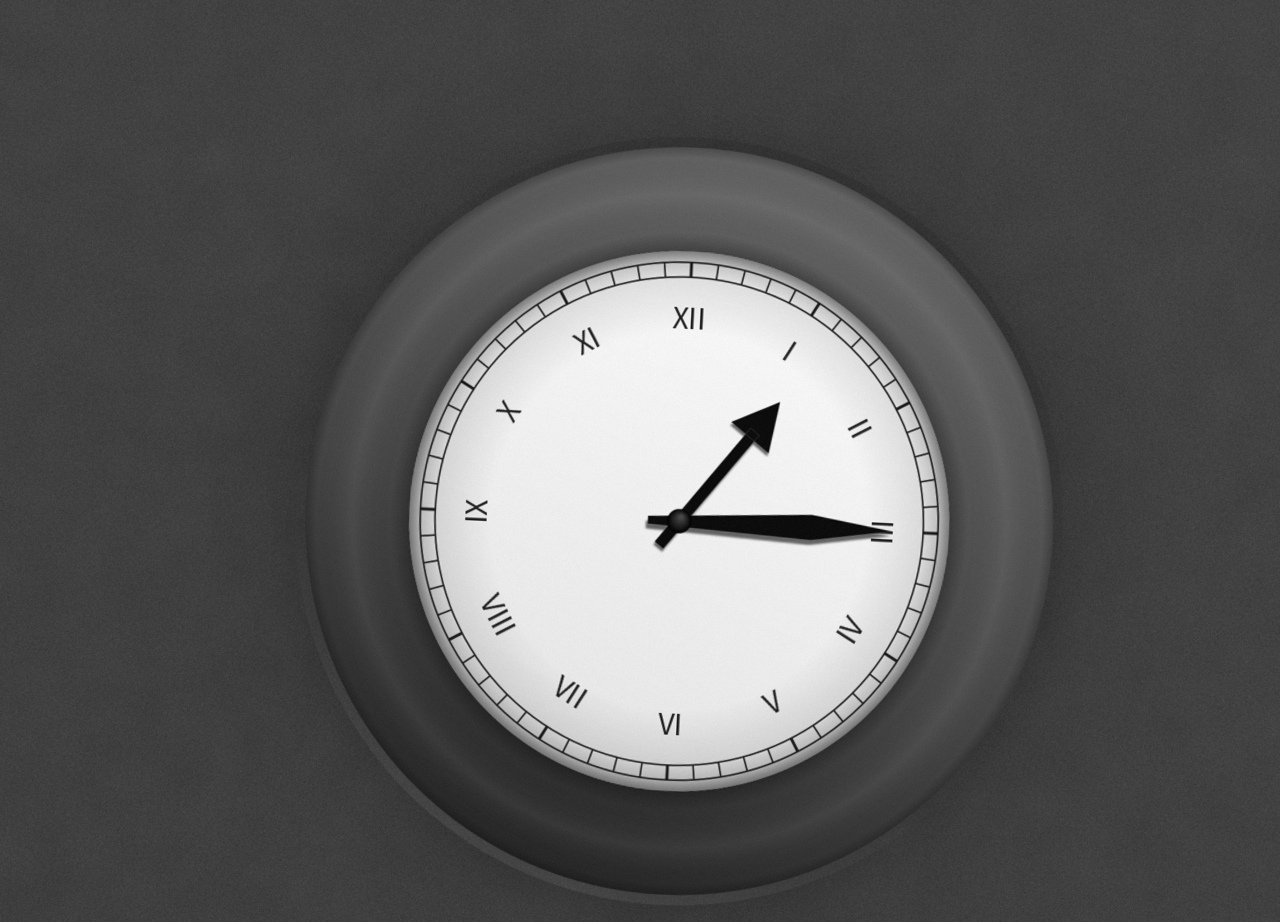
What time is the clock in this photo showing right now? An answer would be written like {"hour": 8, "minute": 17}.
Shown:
{"hour": 1, "minute": 15}
